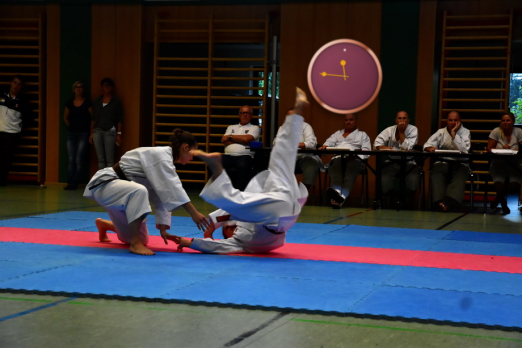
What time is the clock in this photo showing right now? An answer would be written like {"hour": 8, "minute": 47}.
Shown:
{"hour": 11, "minute": 46}
